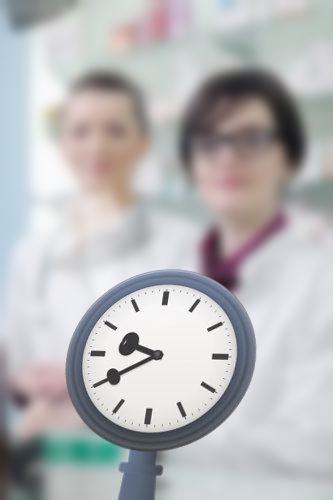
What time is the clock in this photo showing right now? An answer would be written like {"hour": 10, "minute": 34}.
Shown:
{"hour": 9, "minute": 40}
